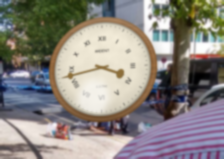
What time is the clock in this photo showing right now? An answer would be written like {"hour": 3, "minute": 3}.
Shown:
{"hour": 3, "minute": 43}
